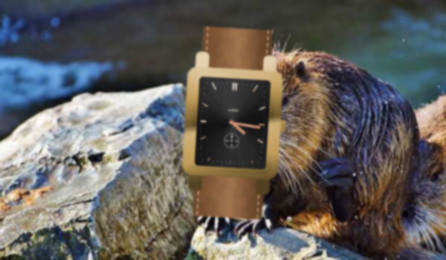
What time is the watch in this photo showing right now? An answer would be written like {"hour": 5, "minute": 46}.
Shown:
{"hour": 4, "minute": 16}
